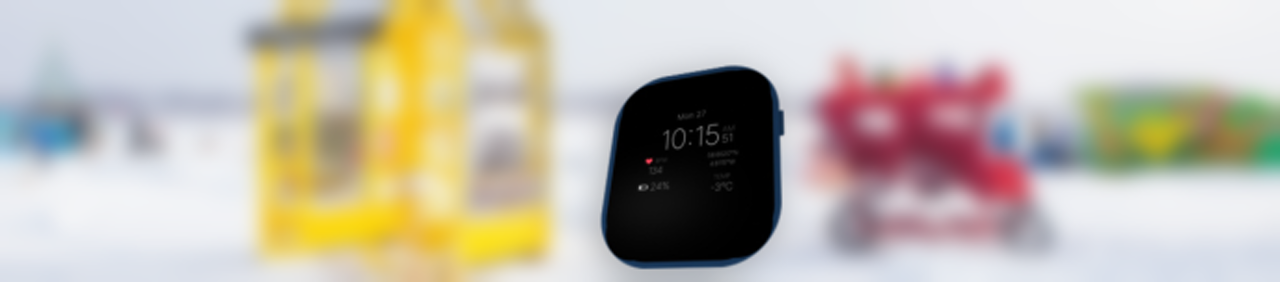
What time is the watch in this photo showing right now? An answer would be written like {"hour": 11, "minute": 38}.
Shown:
{"hour": 10, "minute": 15}
